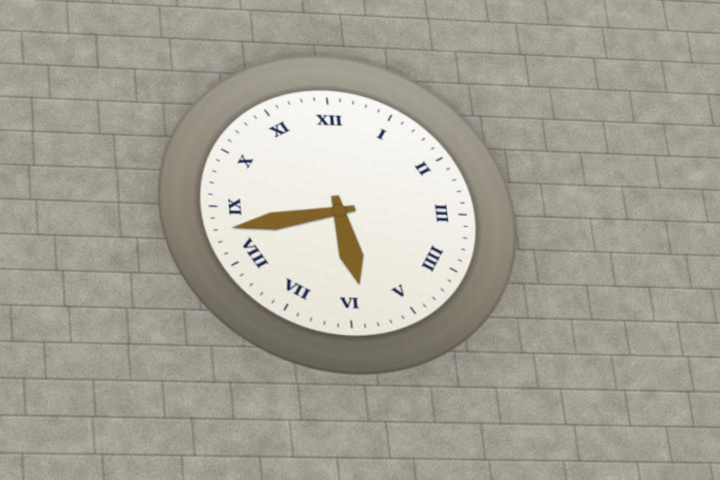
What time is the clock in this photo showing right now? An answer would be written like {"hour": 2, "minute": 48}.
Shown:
{"hour": 5, "minute": 43}
